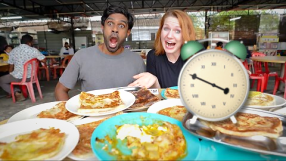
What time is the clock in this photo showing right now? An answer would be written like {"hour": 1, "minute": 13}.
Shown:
{"hour": 3, "minute": 49}
